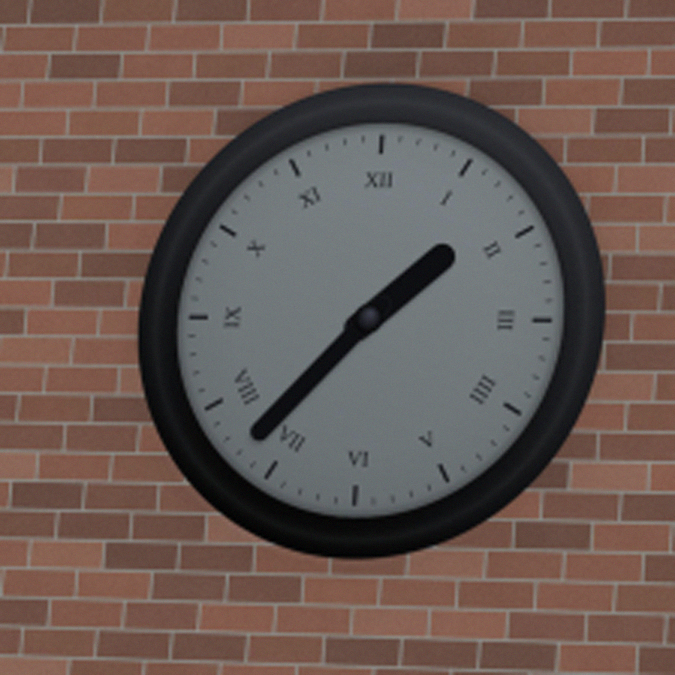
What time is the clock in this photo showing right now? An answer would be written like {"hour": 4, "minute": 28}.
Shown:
{"hour": 1, "minute": 37}
